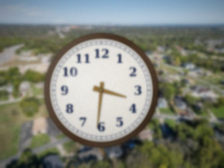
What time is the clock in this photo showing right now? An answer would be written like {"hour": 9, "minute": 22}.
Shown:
{"hour": 3, "minute": 31}
